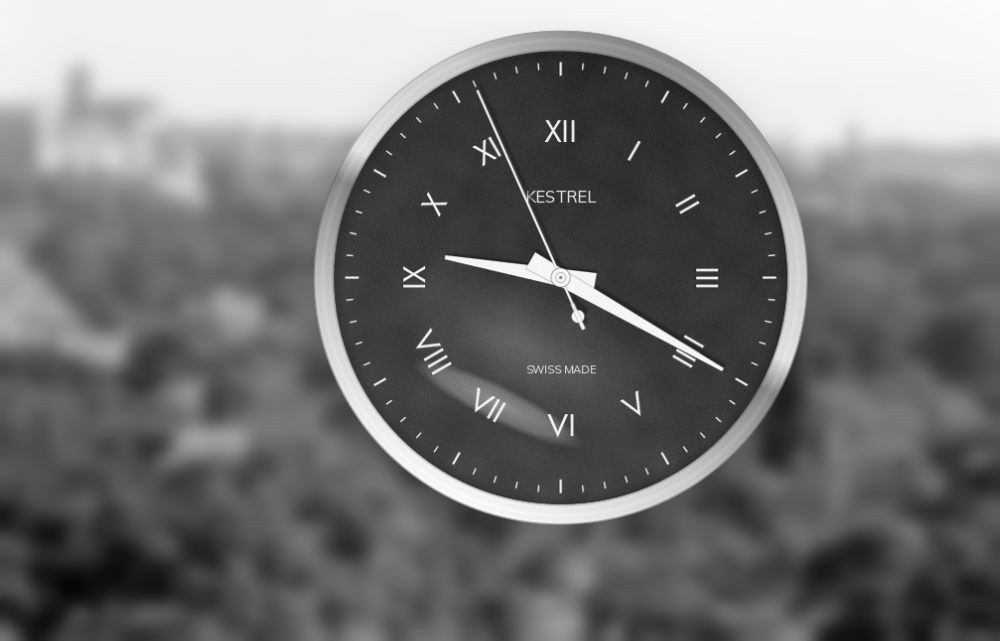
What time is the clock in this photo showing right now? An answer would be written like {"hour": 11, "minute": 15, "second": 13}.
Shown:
{"hour": 9, "minute": 19, "second": 56}
